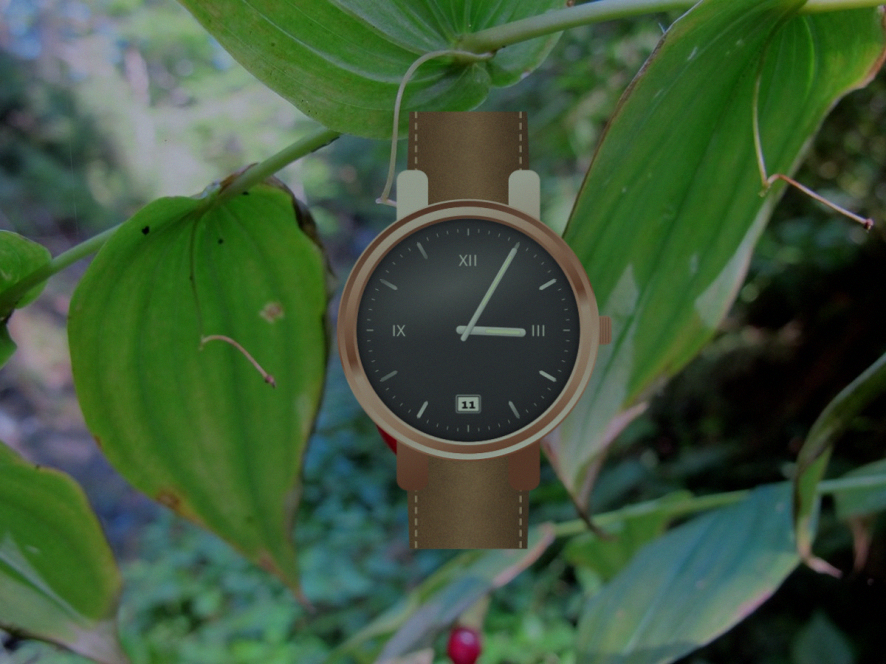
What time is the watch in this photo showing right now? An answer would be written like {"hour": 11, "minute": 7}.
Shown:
{"hour": 3, "minute": 5}
